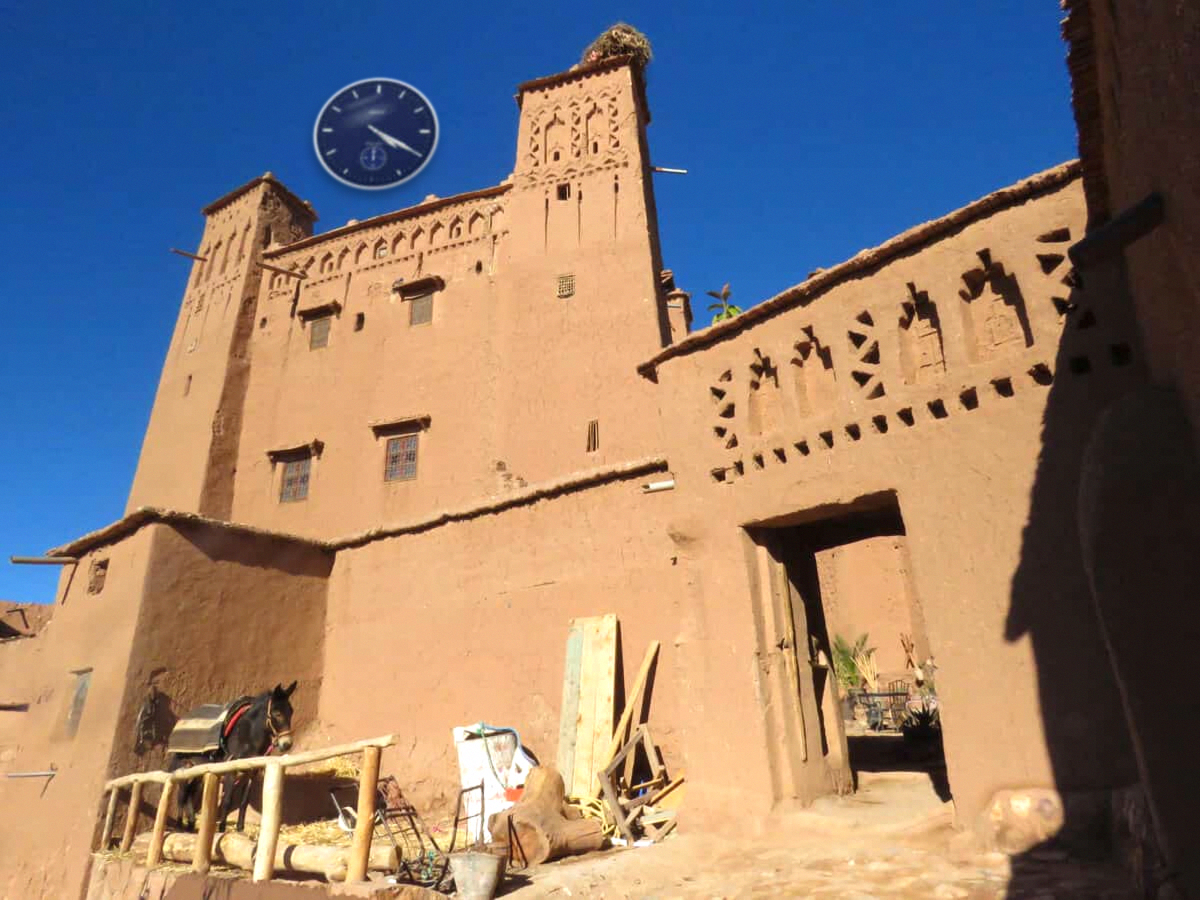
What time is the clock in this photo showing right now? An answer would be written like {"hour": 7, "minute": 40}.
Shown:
{"hour": 4, "minute": 20}
